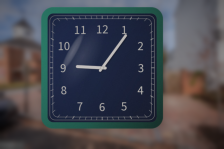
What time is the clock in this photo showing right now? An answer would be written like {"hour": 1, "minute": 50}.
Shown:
{"hour": 9, "minute": 6}
